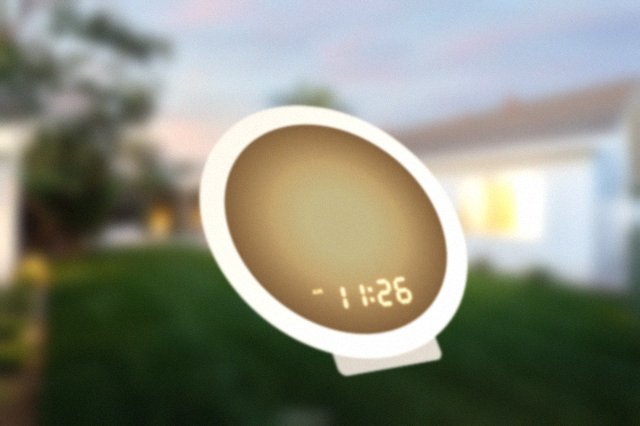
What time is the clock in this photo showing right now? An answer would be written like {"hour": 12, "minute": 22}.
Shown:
{"hour": 11, "minute": 26}
